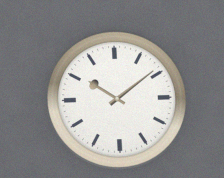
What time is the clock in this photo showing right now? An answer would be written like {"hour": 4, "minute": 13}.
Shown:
{"hour": 10, "minute": 9}
